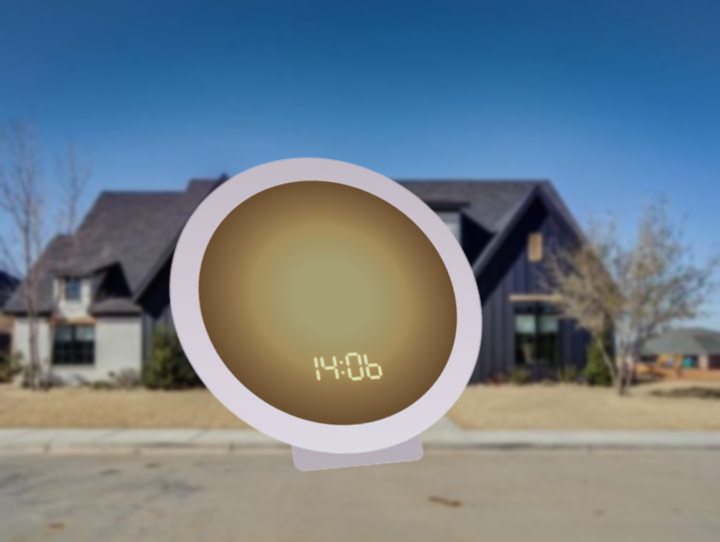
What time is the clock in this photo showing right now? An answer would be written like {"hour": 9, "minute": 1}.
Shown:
{"hour": 14, "minute": 6}
